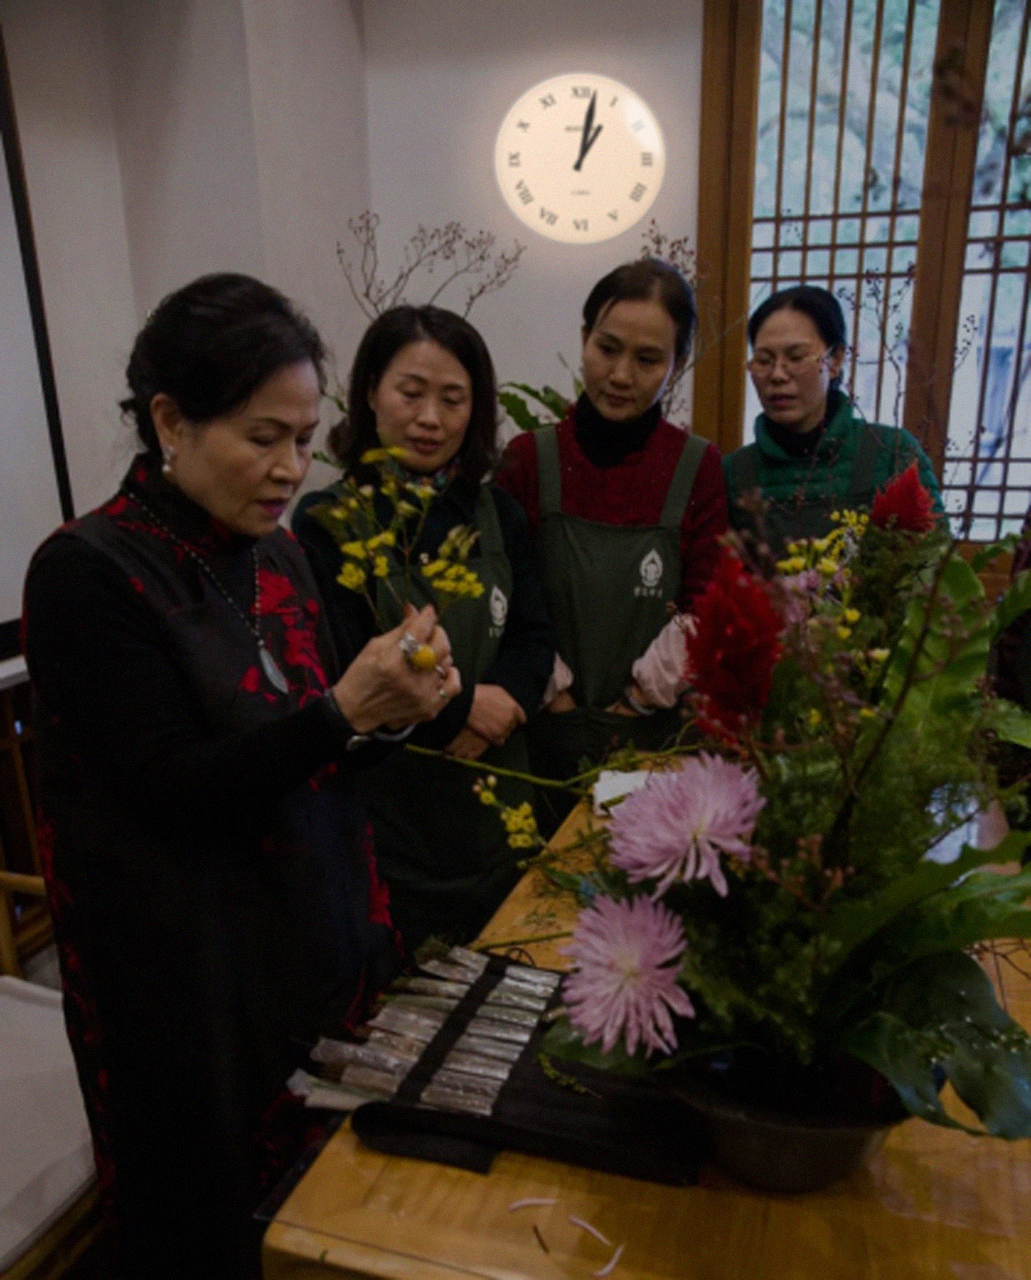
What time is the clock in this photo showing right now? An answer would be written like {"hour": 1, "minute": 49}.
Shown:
{"hour": 1, "minute": 2}
